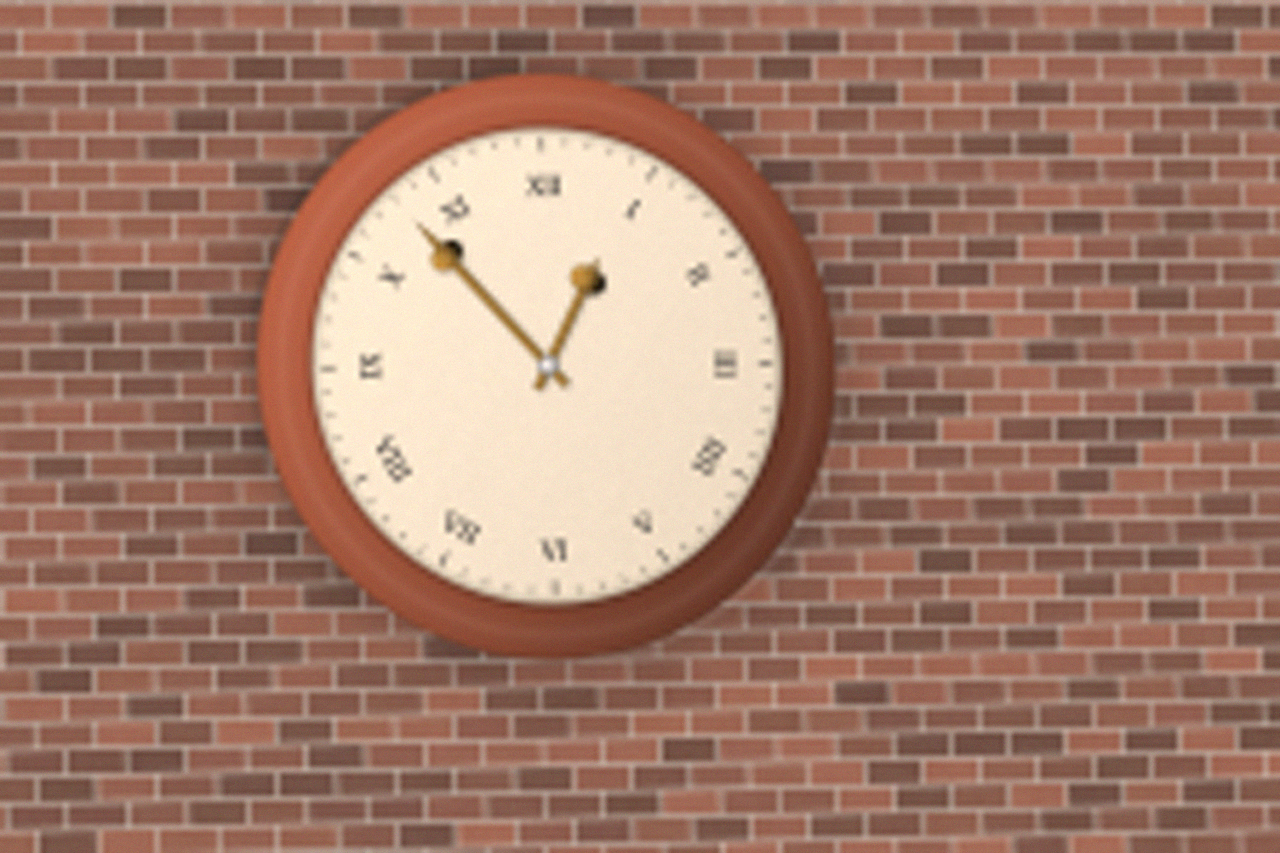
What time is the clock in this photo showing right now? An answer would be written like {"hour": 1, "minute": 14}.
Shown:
{"hour": 12, "minute": 53}
